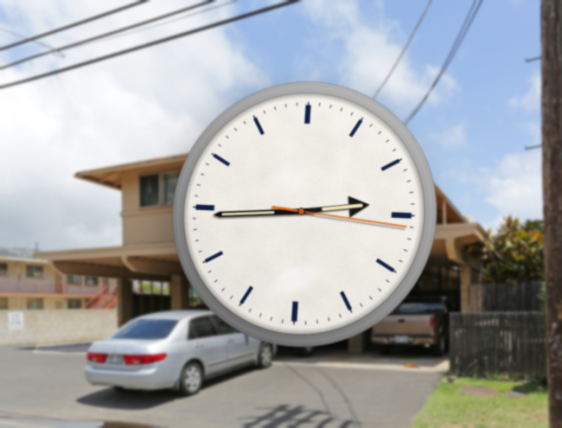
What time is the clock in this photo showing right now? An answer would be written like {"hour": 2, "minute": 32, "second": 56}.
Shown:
{"hour": 2, "minute": 44, "second": 16}
